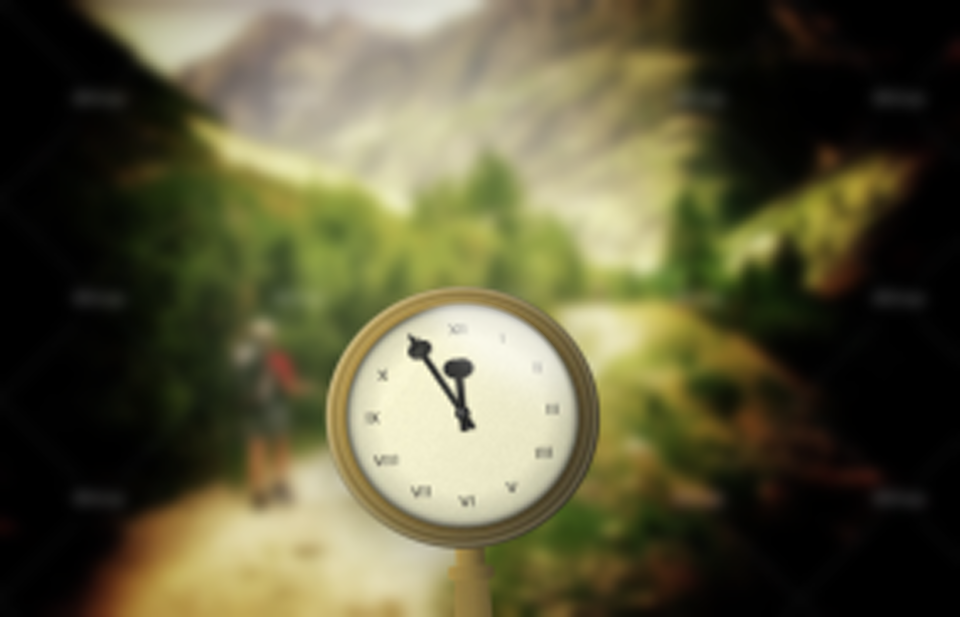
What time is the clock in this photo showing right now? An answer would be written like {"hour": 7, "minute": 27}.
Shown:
{"hour": 11, "minute": 55}
